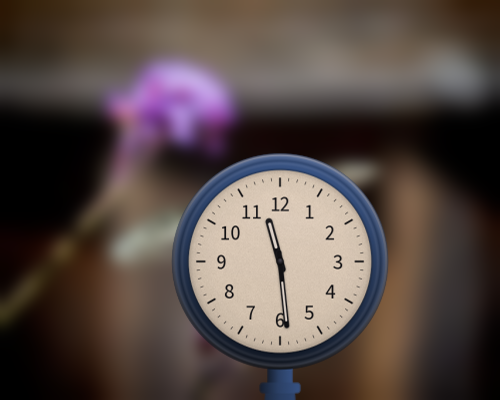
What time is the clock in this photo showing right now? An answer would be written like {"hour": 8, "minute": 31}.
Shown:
{"hour": 11, "minute": 29}
